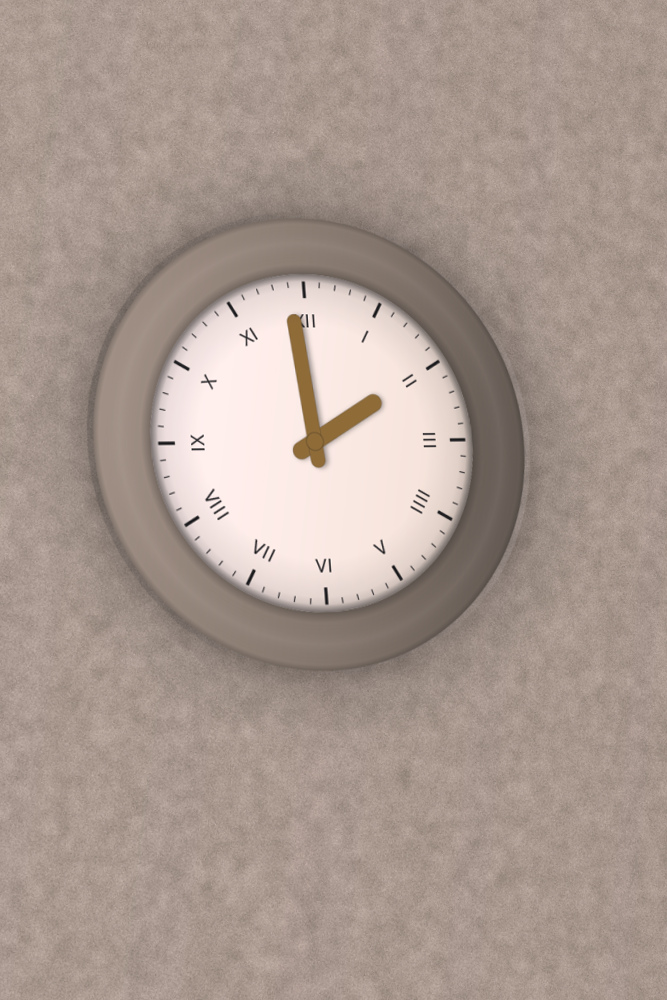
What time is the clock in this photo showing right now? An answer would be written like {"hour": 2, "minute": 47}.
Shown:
{"hour": 1, "minute": 59}
